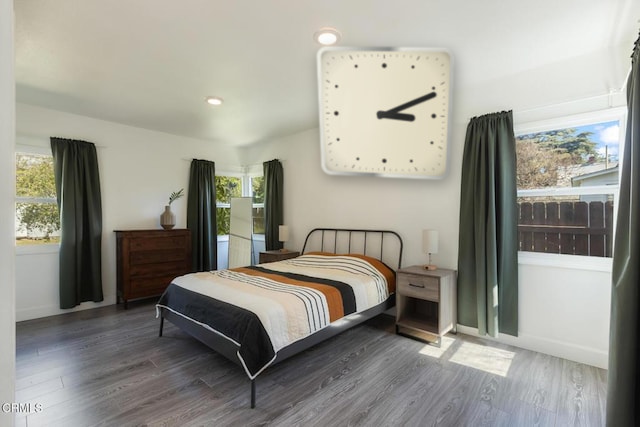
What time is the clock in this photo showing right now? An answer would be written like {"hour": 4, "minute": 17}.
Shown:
{"hour": 3, "minute": 11}
